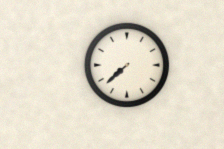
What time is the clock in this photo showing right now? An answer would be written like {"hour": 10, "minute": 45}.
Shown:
{"hour": 7, "minute": 38}
